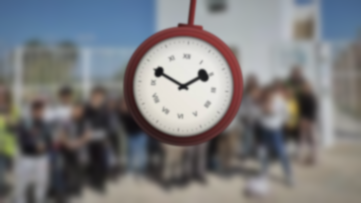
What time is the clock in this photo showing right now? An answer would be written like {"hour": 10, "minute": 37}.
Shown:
{"hour": 1, "minute": 49}
